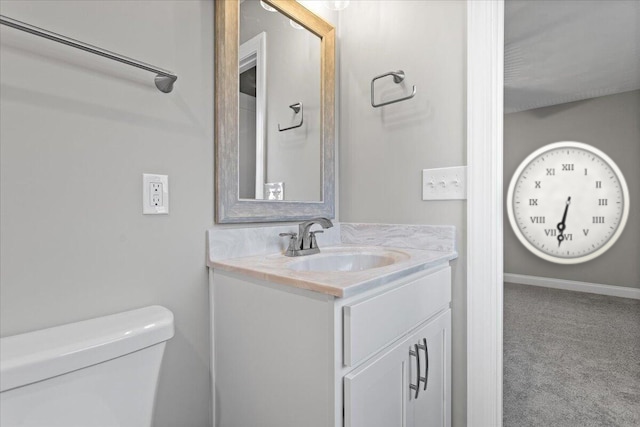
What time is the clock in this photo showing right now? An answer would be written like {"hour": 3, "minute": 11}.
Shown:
{"hour": 6, "minute": 32}
